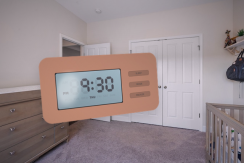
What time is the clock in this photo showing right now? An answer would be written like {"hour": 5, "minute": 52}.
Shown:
{"hour": 9, "minute": 30}
